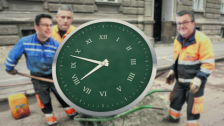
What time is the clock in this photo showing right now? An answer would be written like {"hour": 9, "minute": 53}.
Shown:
{"hour": 7, "minute": 48}
